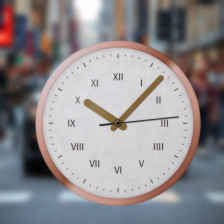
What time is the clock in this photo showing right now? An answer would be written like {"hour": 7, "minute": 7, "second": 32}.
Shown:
{"hour": 10, "minute": 7, "second": 14}
